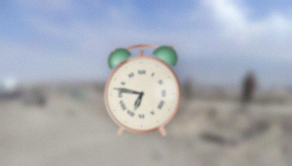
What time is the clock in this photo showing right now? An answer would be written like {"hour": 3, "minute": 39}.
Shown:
{"hour": 6, "minute": 47}
